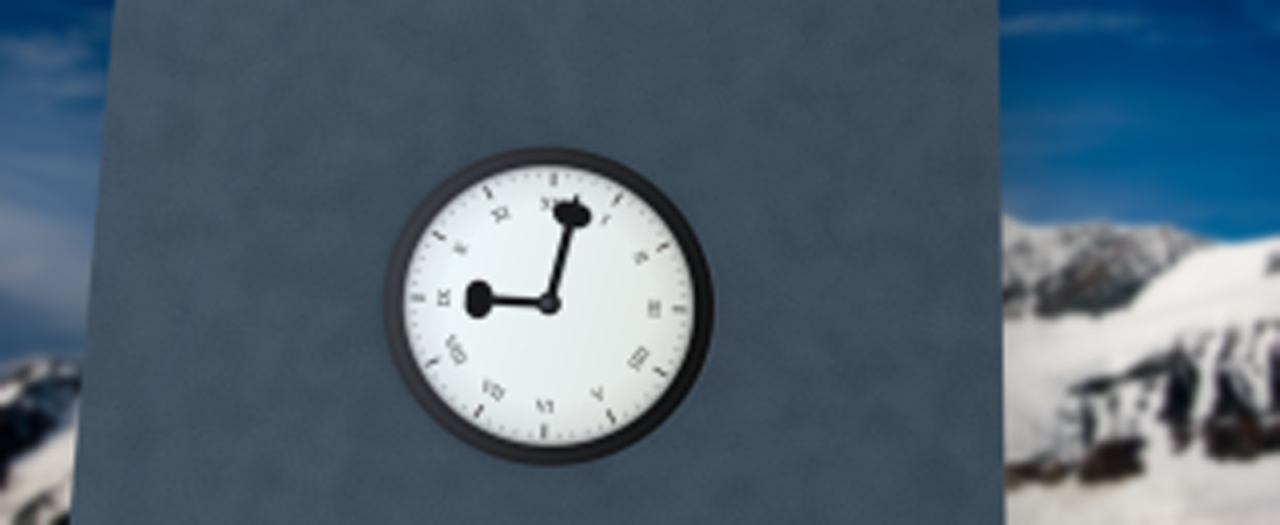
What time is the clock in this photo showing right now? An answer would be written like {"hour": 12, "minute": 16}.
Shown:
{"hour": 9, "minute": 2}
